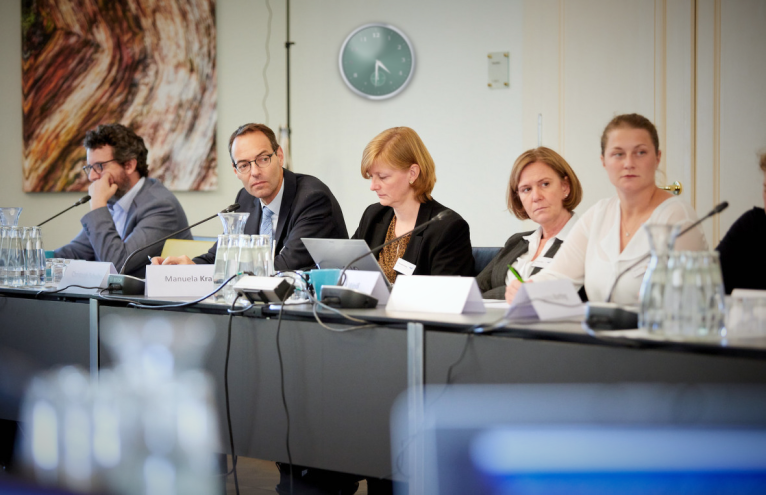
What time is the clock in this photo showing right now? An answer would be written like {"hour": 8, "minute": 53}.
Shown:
{"hour": 4, "minute": 31}
